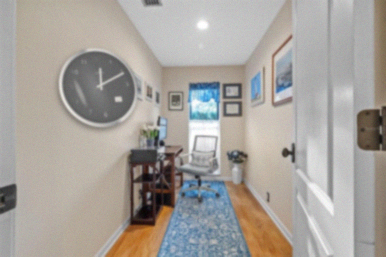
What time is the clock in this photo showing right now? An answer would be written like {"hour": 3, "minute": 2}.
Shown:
{"hour": 12, "minute": 11}
